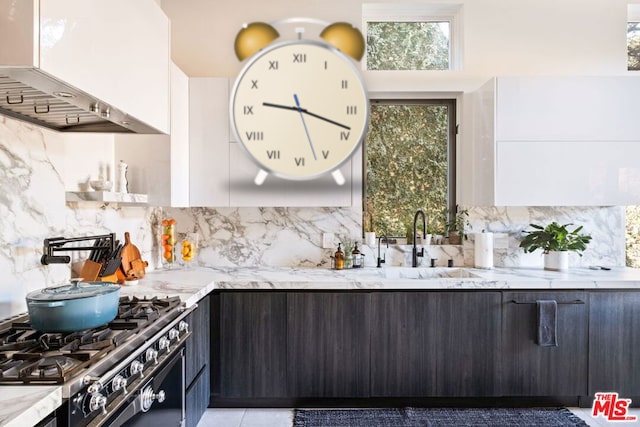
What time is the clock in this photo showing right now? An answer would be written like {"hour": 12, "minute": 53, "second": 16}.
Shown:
{"hour": 9, "minute": 18, "second": 27}
